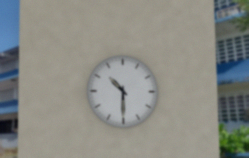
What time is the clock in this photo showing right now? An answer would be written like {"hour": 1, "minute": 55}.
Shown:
{"hour": 10, "minute": 30}
